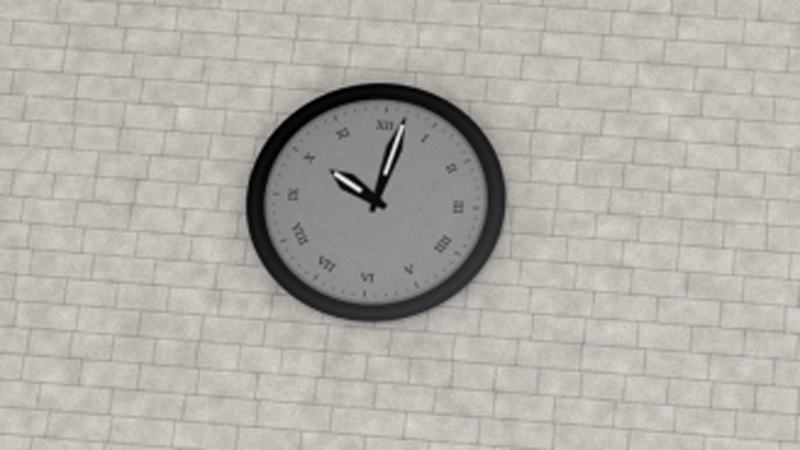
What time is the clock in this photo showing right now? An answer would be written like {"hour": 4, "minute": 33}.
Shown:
{"hour": 10, "minute": 2}
